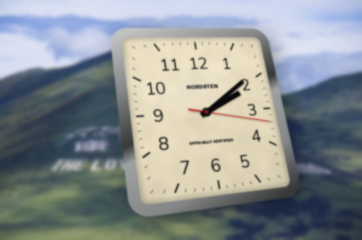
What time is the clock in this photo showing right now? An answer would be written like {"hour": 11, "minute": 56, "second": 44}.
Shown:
{"hour": 2, "minute": 9, "second": 17}
